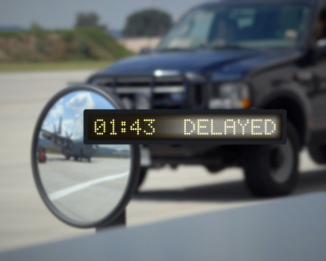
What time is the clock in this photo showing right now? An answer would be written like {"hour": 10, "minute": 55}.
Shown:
{"hour": 1, "minute": 43}
